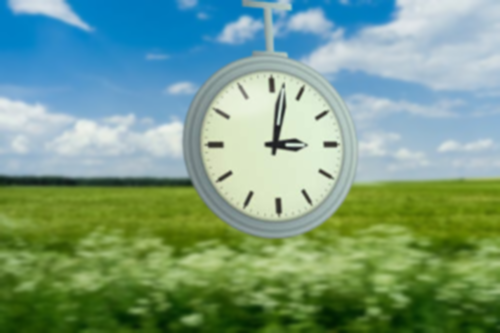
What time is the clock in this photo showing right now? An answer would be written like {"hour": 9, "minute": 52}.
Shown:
{"hour": 3, "minute": 2}
